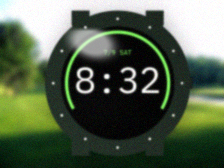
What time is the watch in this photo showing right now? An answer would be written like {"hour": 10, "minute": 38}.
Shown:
{"hour": 8, "minute": 32}
